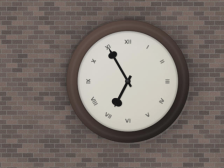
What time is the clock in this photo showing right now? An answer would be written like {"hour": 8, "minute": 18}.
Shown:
{"hour": 6, "minute": 55}
